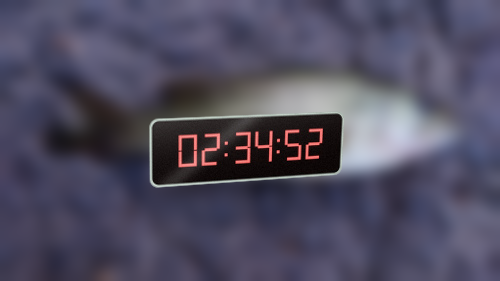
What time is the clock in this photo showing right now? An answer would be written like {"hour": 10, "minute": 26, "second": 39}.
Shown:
{"hour": 2, "minute": 34, "second": 52}
